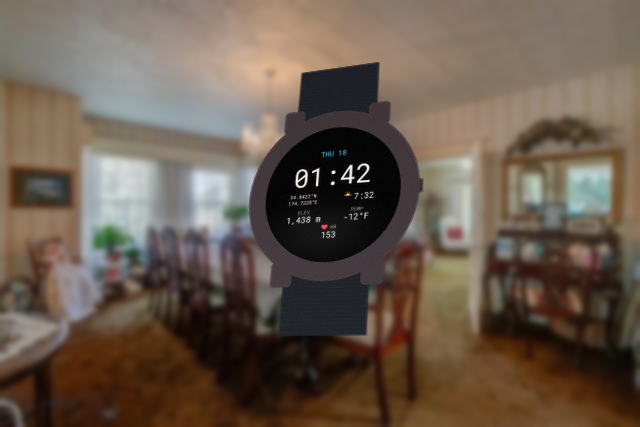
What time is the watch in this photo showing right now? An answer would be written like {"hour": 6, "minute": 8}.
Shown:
{"hour": 1, "minute": 42}
